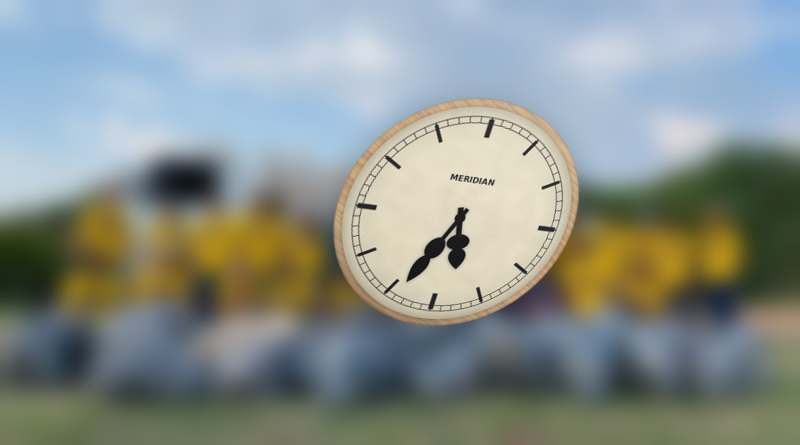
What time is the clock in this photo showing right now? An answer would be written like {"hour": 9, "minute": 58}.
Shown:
{"hour": 5, "minute": 34}
